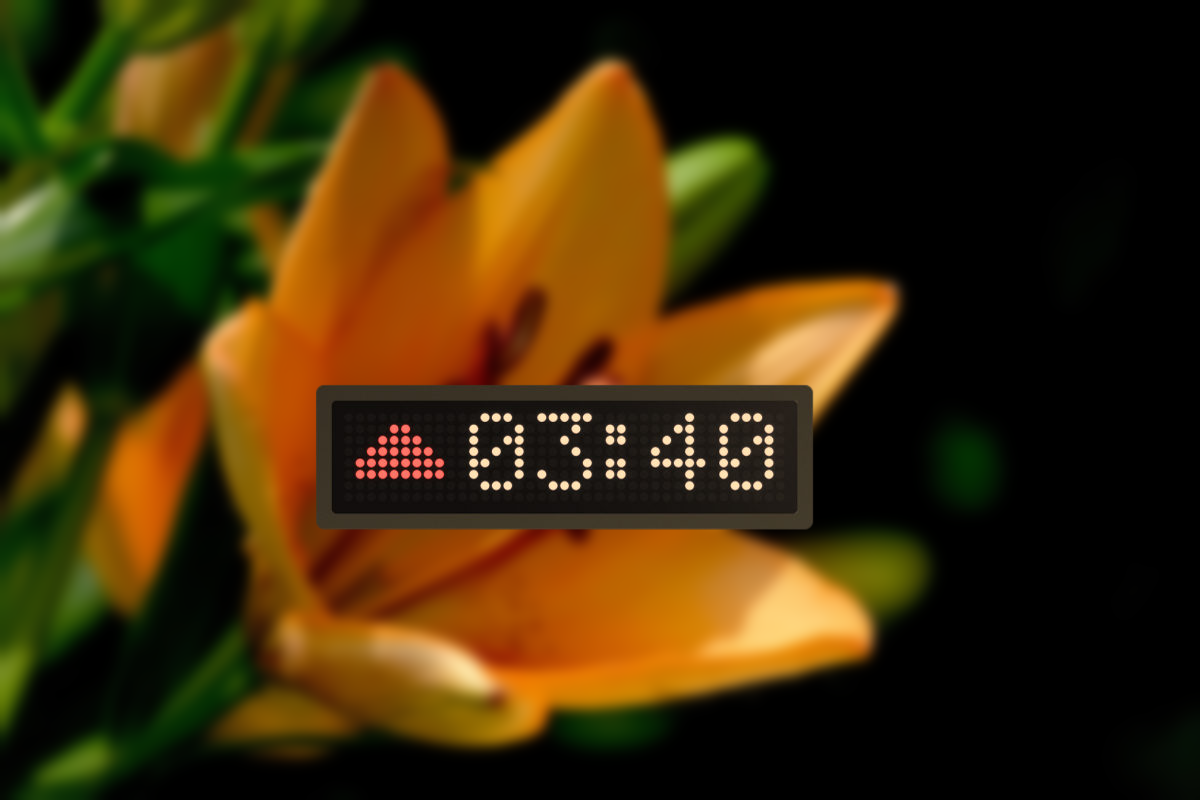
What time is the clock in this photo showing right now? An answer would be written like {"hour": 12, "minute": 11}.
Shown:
{"hour": 3, "minute": 40}
